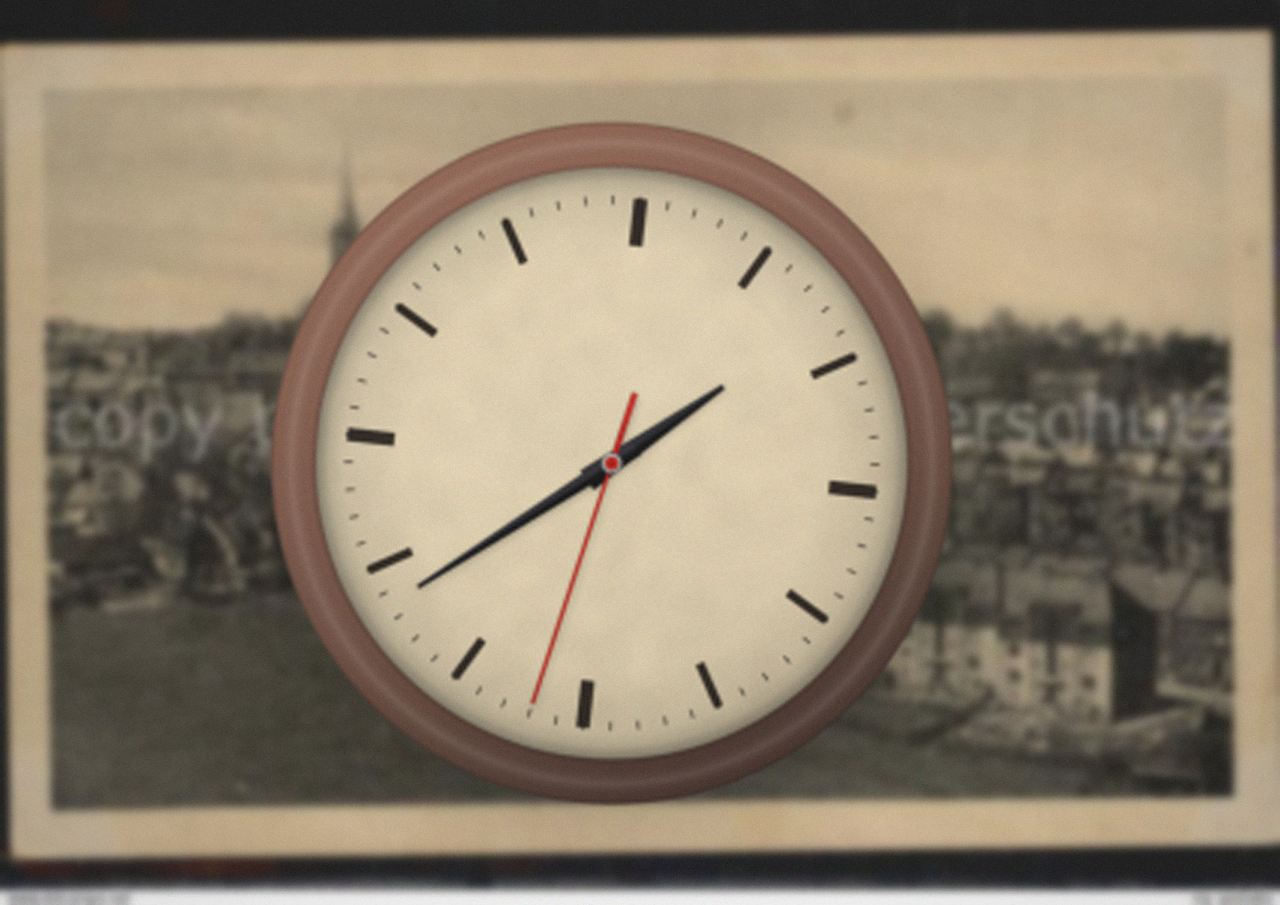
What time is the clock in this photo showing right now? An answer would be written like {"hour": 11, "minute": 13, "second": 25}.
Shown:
{"hour": 1, "minute": 38, "second": 32}
